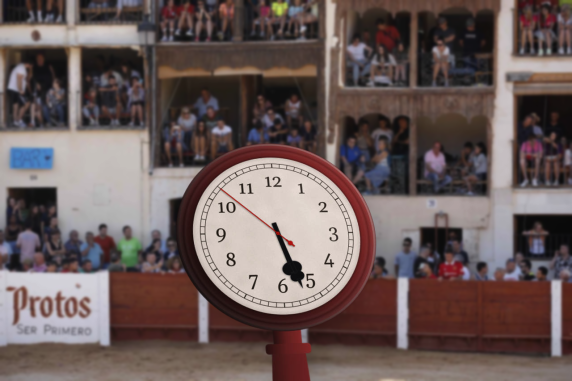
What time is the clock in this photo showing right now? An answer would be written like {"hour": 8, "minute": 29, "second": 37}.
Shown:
{"hour": 5, "minute": 26, "second": 52}
